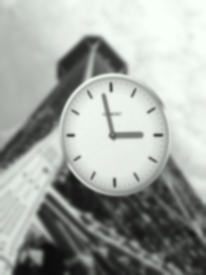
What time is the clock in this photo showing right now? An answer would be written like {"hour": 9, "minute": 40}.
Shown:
{"hour": 2, "minute": 58}
